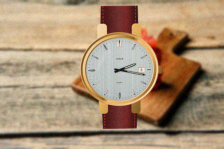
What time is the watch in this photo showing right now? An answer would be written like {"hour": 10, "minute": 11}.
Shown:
{"hour": 2, "minute": 17}
